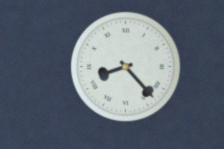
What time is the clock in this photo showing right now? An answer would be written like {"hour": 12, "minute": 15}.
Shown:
{"hour": 8, "minute": 23}
